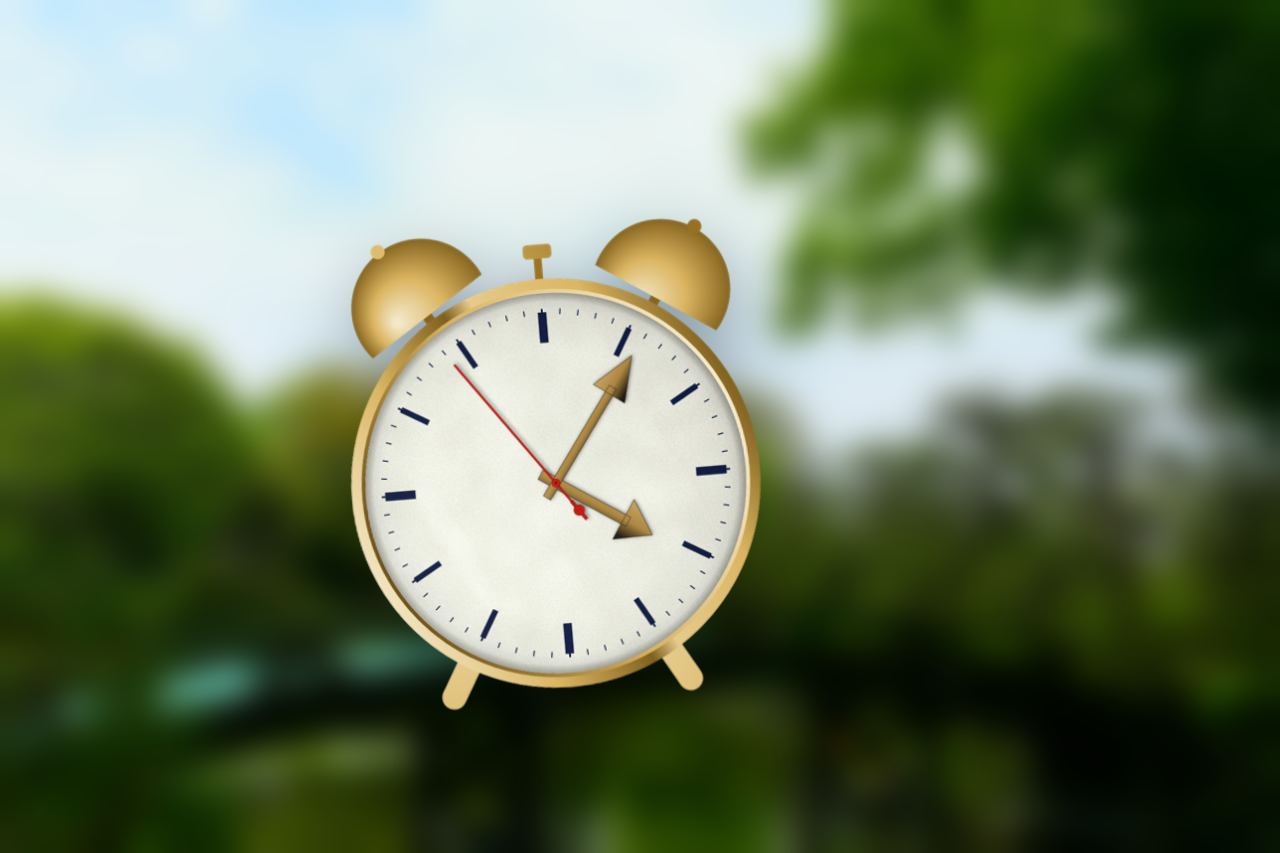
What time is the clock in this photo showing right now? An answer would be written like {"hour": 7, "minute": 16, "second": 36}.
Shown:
{"hour": 4, "minute": 5, "second": 54}
